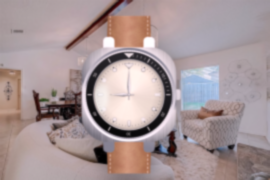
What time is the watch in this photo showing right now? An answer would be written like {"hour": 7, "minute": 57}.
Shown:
{"hour": 9, "minute": 0}
